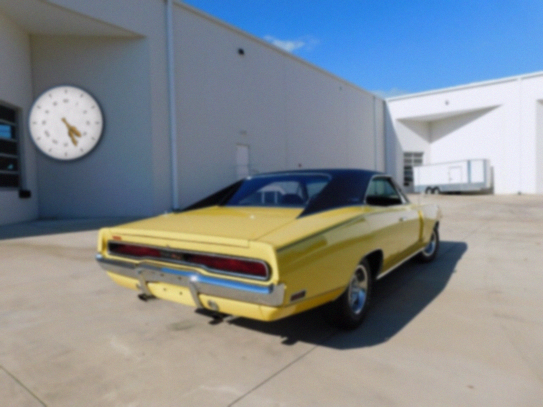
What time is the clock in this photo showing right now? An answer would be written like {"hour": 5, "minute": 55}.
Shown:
{"hour": 4, "minute": 26}
